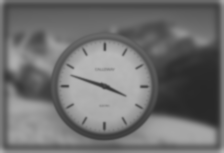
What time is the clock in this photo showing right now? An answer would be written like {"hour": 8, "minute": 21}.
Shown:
{"hour": 3, "minute": 48}
